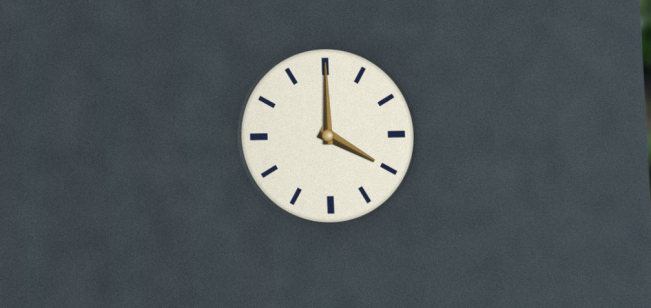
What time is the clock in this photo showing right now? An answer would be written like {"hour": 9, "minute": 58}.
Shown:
{"hour": 4, "minute": 0}
